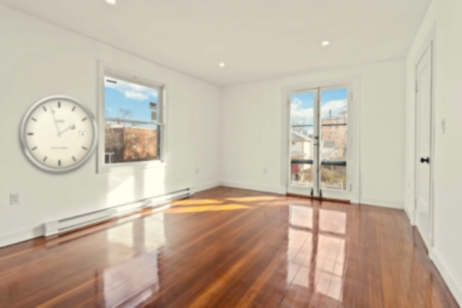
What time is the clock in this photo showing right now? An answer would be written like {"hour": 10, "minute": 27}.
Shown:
{"hour": 1, "minute": 57}
